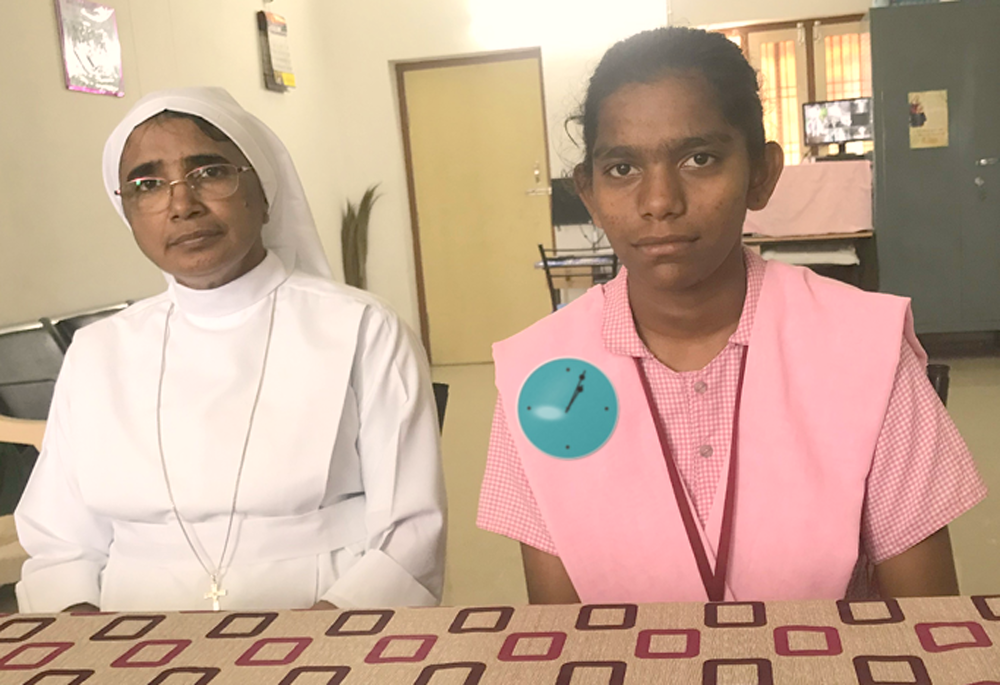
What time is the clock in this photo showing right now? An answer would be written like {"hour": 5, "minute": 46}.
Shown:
{"hour": 1, "minute": 4}
